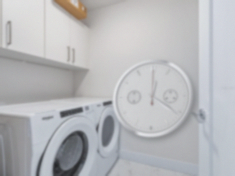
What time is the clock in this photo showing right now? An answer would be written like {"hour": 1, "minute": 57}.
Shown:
{"hour": 12, "minute": 21}
